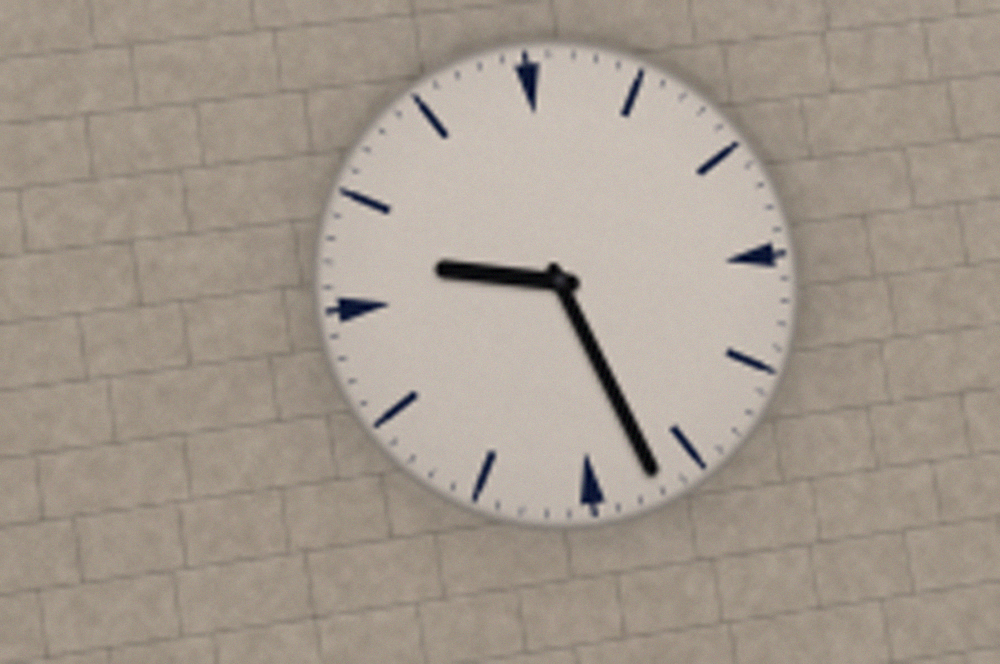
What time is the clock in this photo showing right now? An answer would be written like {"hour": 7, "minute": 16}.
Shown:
{"hour": 9, "minute": 27}
